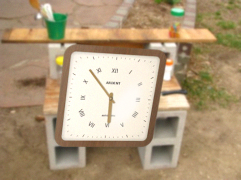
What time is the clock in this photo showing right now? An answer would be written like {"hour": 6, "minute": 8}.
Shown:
{"hour": 5, "minute": 53}
